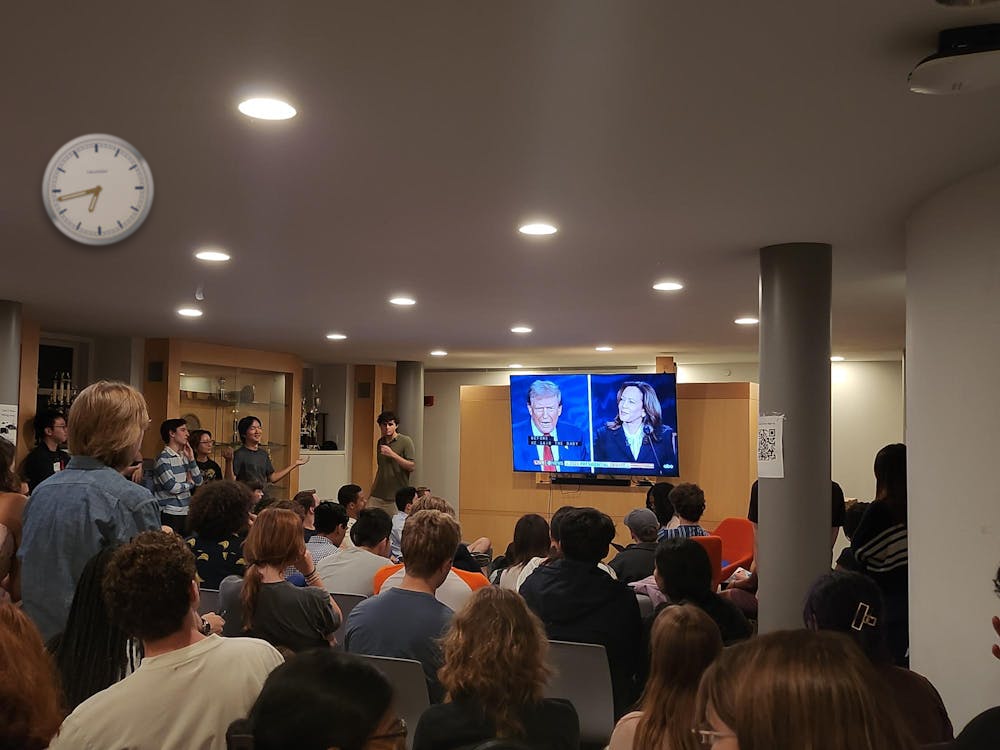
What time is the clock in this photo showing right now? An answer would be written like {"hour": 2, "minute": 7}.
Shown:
{"hour": 6, "minute": 43}
